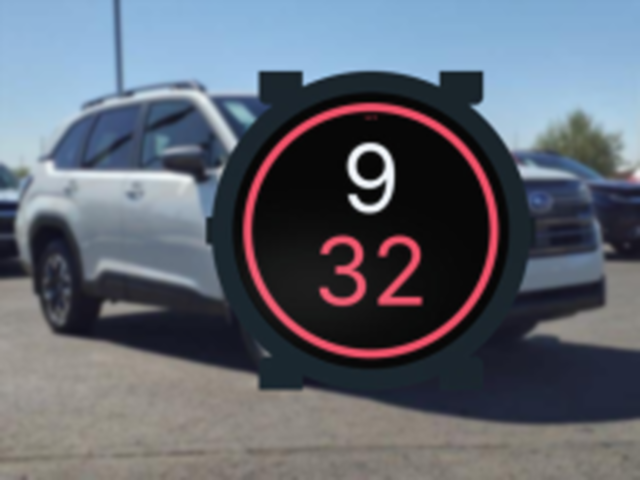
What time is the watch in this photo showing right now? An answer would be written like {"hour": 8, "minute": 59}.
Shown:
{"hour": 9, "minute": 32}
